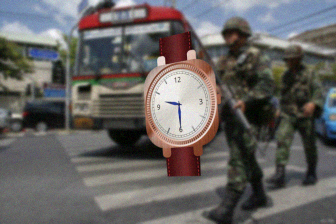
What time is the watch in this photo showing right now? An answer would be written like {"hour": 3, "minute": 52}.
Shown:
{"hour": 9, "minute": 30}
